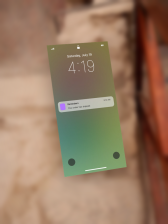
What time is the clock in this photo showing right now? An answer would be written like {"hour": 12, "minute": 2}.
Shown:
{"hour": 4, "minute": 19}
